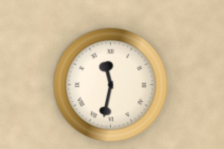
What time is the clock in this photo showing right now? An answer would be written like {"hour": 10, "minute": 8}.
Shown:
{"hour": 11, "minute": 32}
